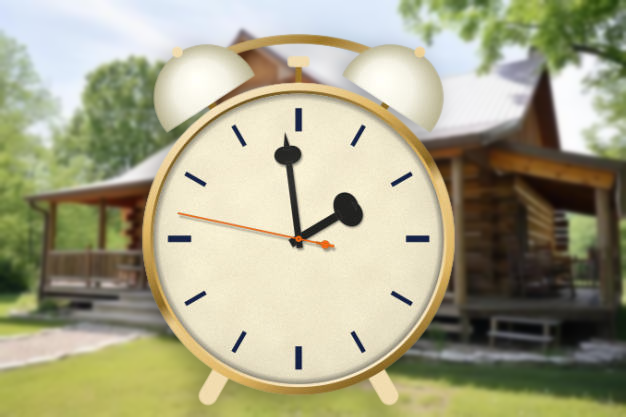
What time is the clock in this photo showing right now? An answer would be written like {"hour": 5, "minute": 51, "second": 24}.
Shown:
{"hour": 1, "minute": 58, "second": 47}
